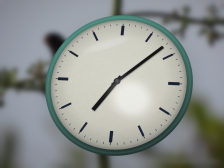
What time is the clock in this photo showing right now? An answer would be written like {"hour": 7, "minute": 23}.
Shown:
{"hour": 7, "minute": 8}
